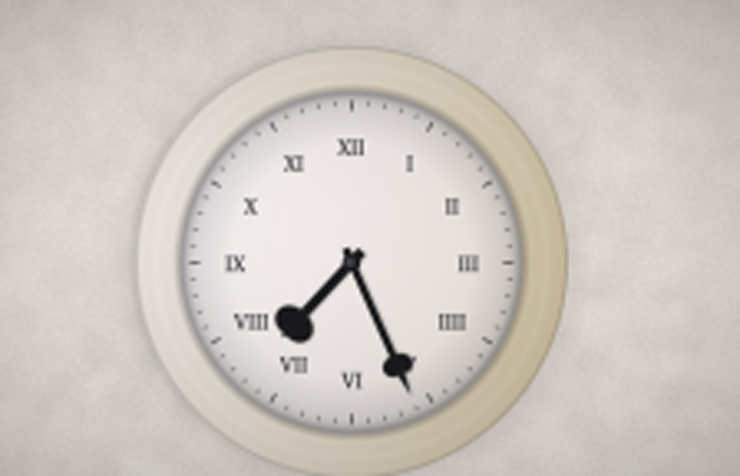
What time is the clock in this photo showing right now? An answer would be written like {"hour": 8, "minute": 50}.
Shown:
{"hour": 7, "minute": 26}
